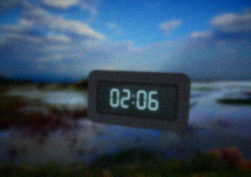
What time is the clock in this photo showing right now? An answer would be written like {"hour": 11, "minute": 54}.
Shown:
{"hour": 2, "minute": 6}
